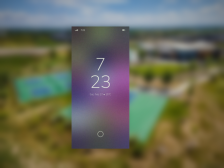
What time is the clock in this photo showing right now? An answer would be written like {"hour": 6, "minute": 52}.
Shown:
{"hour": 7, "minute": 23}
